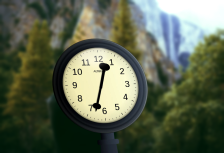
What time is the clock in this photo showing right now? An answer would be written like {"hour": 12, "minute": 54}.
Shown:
{"hour": 12, "minute": 33}
